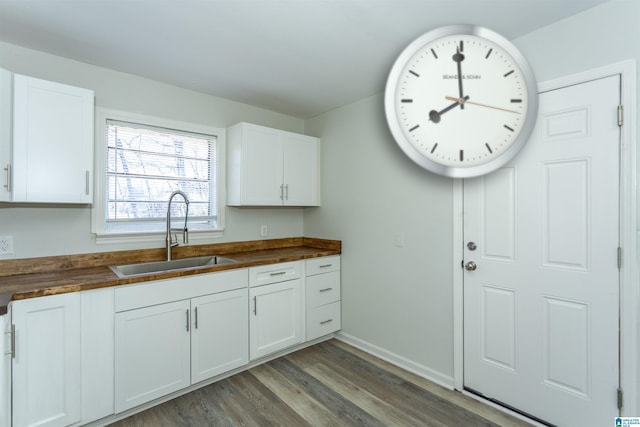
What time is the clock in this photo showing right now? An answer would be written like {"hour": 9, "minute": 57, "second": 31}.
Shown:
{"hour": 7, "minute": 59, "second": 17}
